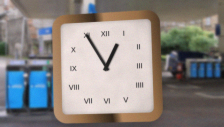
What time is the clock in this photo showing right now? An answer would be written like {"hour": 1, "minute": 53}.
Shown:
{"hour": 12, "minute": 55}
